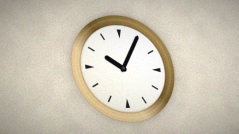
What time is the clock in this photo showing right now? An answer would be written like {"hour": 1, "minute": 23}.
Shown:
{"hour": 10, "minute": 5}
